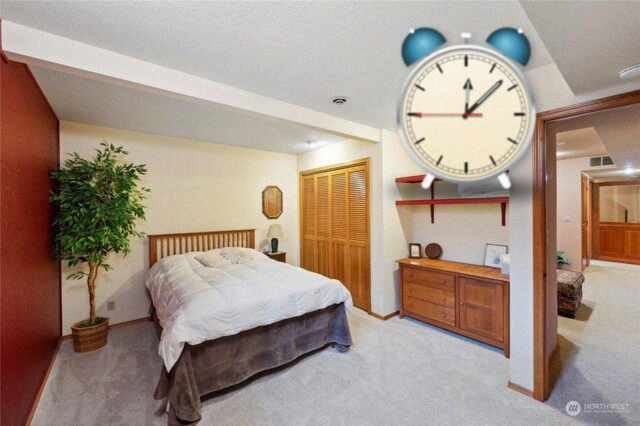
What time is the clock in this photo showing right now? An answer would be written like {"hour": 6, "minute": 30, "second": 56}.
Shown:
{"hour": 12, "minute": 7, "second": 45}
